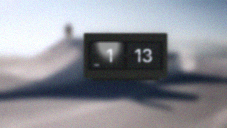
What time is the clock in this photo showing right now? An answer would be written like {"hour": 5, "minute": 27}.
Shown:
{"hour": 1, "minute": 13}
